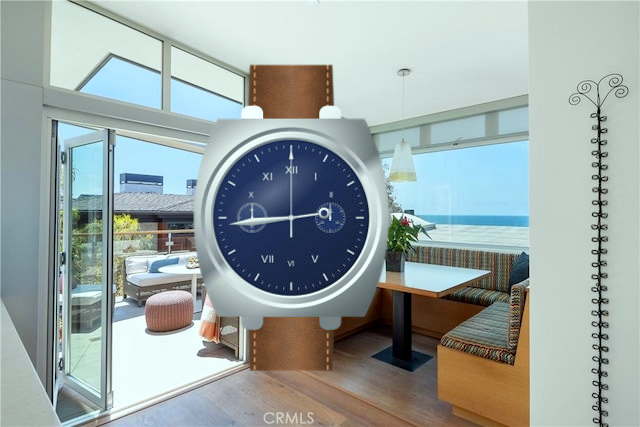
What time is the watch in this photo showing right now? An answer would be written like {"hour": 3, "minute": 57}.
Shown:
{"hour": 2, "minute": 44}
